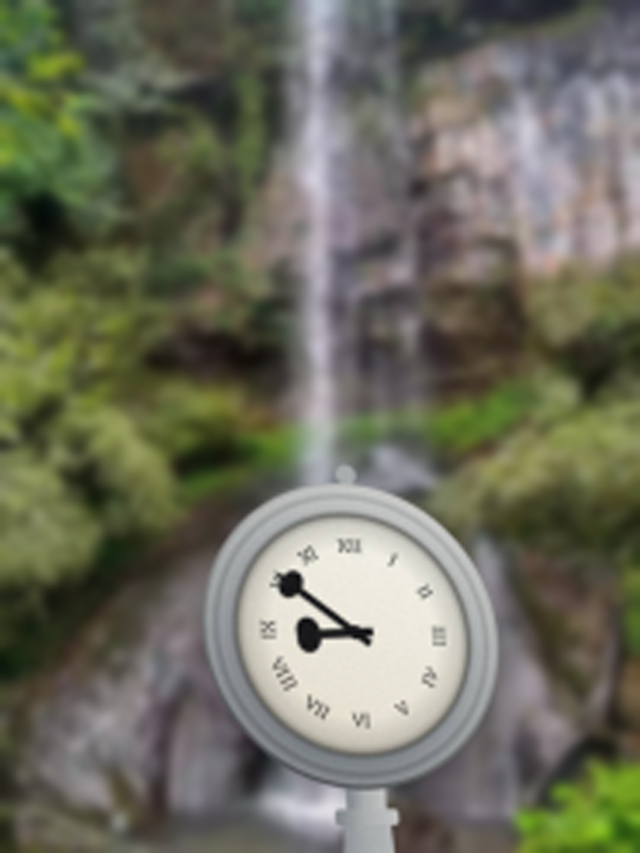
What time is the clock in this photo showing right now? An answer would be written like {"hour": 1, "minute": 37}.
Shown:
{"hour": 8, "minute": 51}
